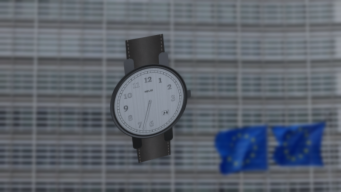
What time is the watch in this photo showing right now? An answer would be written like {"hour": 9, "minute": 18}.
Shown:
{"hour": 6, "minute": 33}
